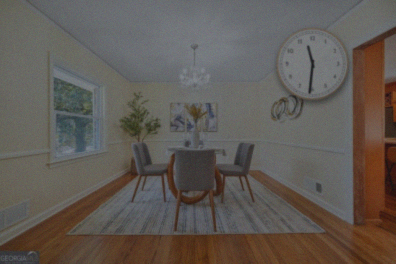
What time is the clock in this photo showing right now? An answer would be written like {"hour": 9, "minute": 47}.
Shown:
{"hour": 11, "minute": 31}
